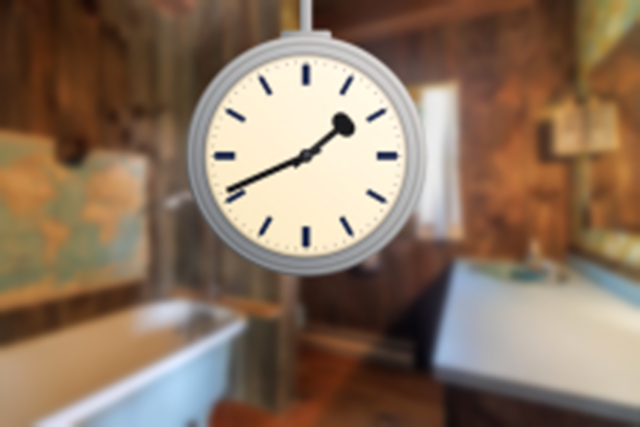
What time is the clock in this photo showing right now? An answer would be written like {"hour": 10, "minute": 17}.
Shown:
{"hour": 1, "minute": 41}
